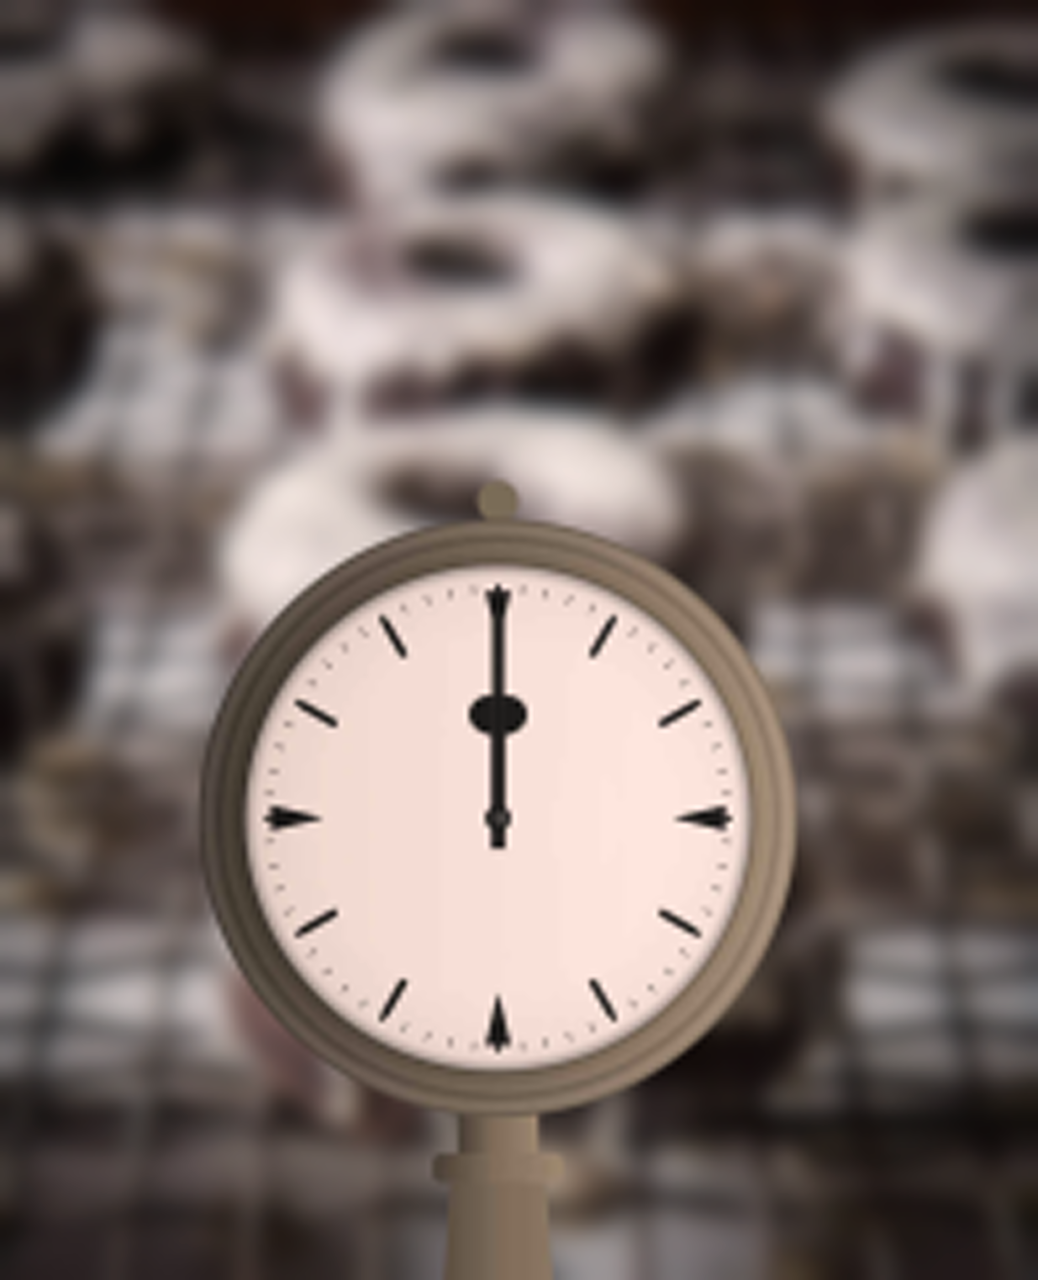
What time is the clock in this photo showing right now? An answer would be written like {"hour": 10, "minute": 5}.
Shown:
{"hour": 12, "minute": 0}
